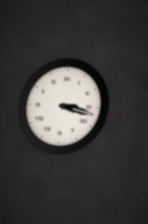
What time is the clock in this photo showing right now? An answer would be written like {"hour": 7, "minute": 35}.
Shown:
{"hour": 3, "minute": 17}
